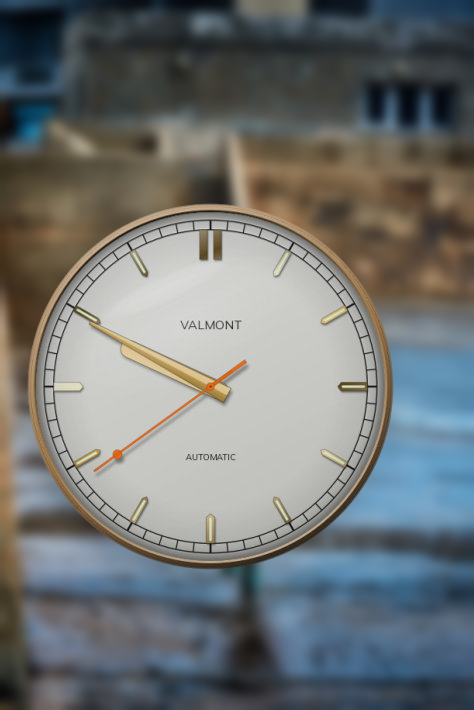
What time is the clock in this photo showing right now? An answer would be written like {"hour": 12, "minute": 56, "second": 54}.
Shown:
{"hour": 9, "minute": 49, "second": 39}
